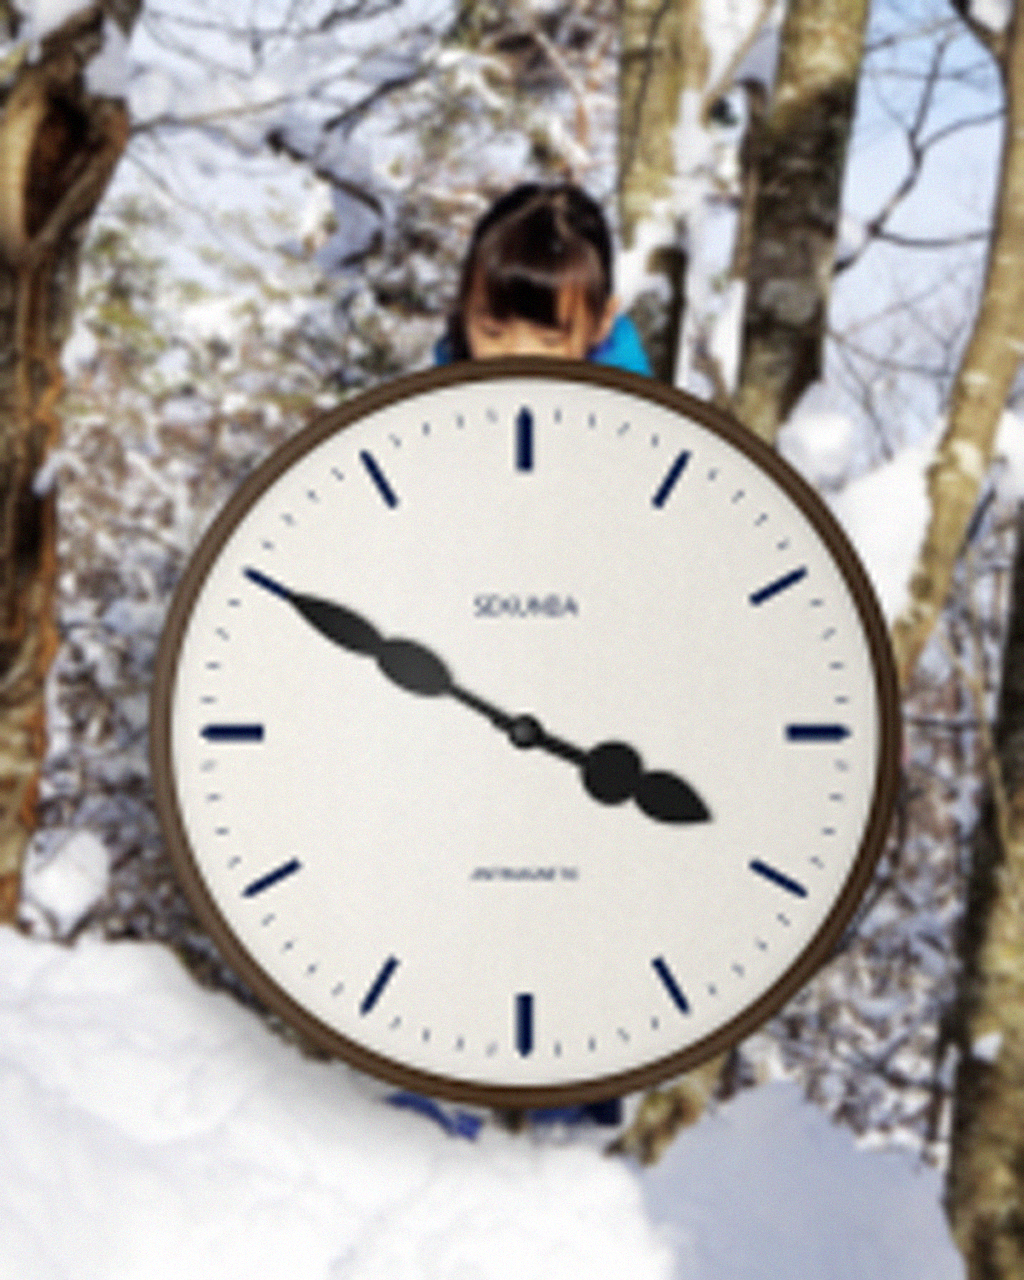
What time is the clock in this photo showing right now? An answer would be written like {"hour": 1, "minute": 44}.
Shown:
{"hour": 3, "minute": 50}
